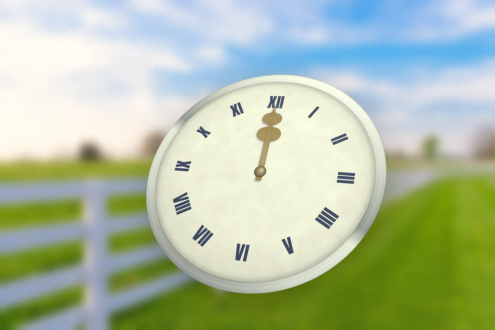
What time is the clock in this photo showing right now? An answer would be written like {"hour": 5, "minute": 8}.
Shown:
{"hour": 12, "minute": 0}
